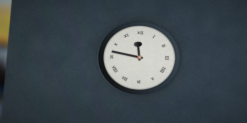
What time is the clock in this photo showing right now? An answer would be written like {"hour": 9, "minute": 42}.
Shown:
{"hour": 11, "minute": 47}
